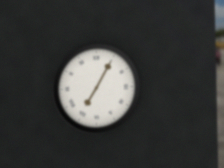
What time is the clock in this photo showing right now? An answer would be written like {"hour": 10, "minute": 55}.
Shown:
{"hour": 7, "minute": 5}
